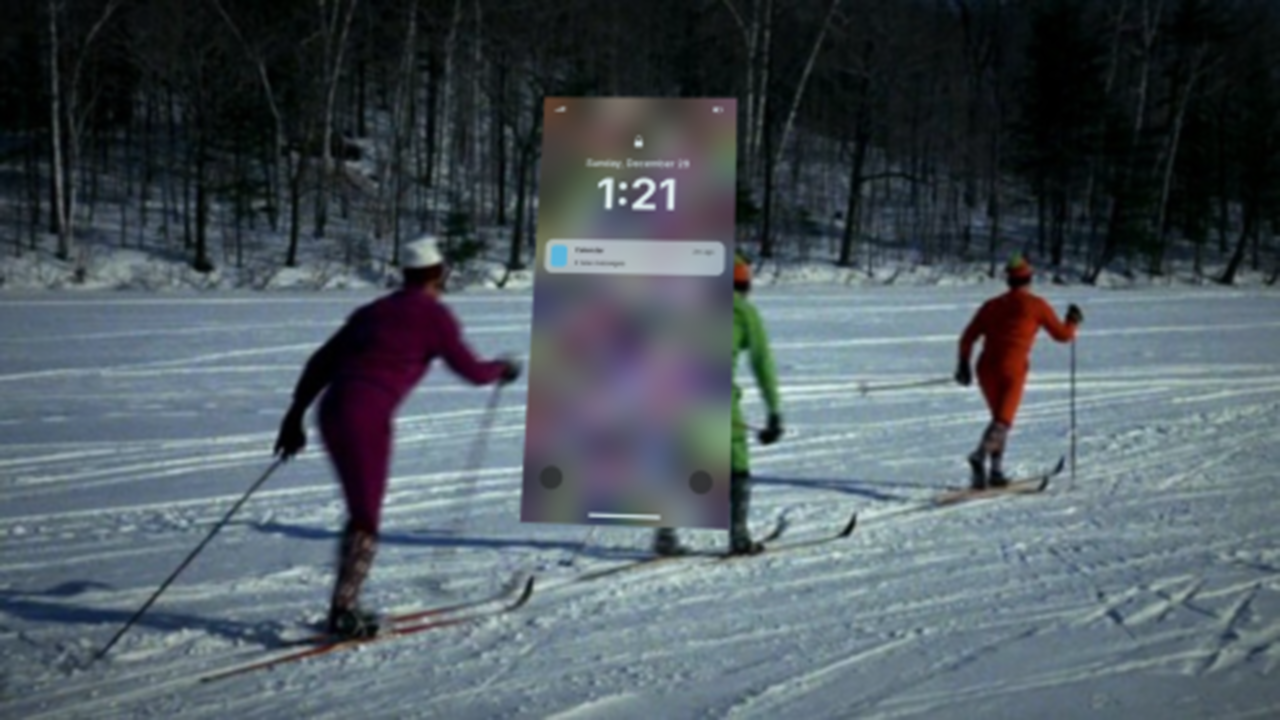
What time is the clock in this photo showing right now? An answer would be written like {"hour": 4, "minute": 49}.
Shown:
{"hour": 1, "minute": 21}
